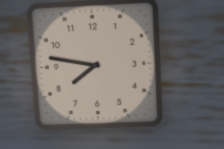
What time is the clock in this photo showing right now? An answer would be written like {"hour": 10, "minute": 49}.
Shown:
{"hour": 7, "minute": 47}
